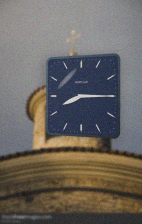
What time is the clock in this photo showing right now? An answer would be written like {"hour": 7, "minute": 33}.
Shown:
{"hour": 8, "minute": 15}
